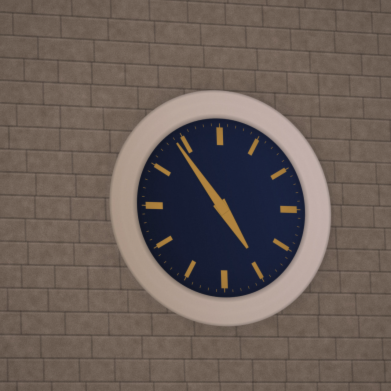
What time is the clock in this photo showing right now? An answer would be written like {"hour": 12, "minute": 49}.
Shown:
{"hour": 4, "minute": 54}
